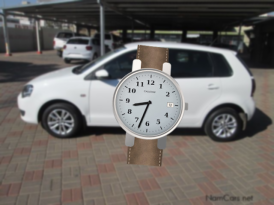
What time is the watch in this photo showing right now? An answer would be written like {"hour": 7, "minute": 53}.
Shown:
{"hour": 8, "minute": 33}
